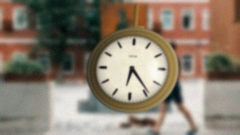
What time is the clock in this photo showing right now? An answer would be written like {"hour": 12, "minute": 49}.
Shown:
{"hour": 6, "minute": 24}
